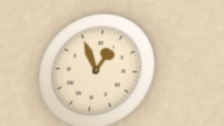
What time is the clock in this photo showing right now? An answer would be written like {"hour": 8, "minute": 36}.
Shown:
{"hour": 12, "minute": 55}
